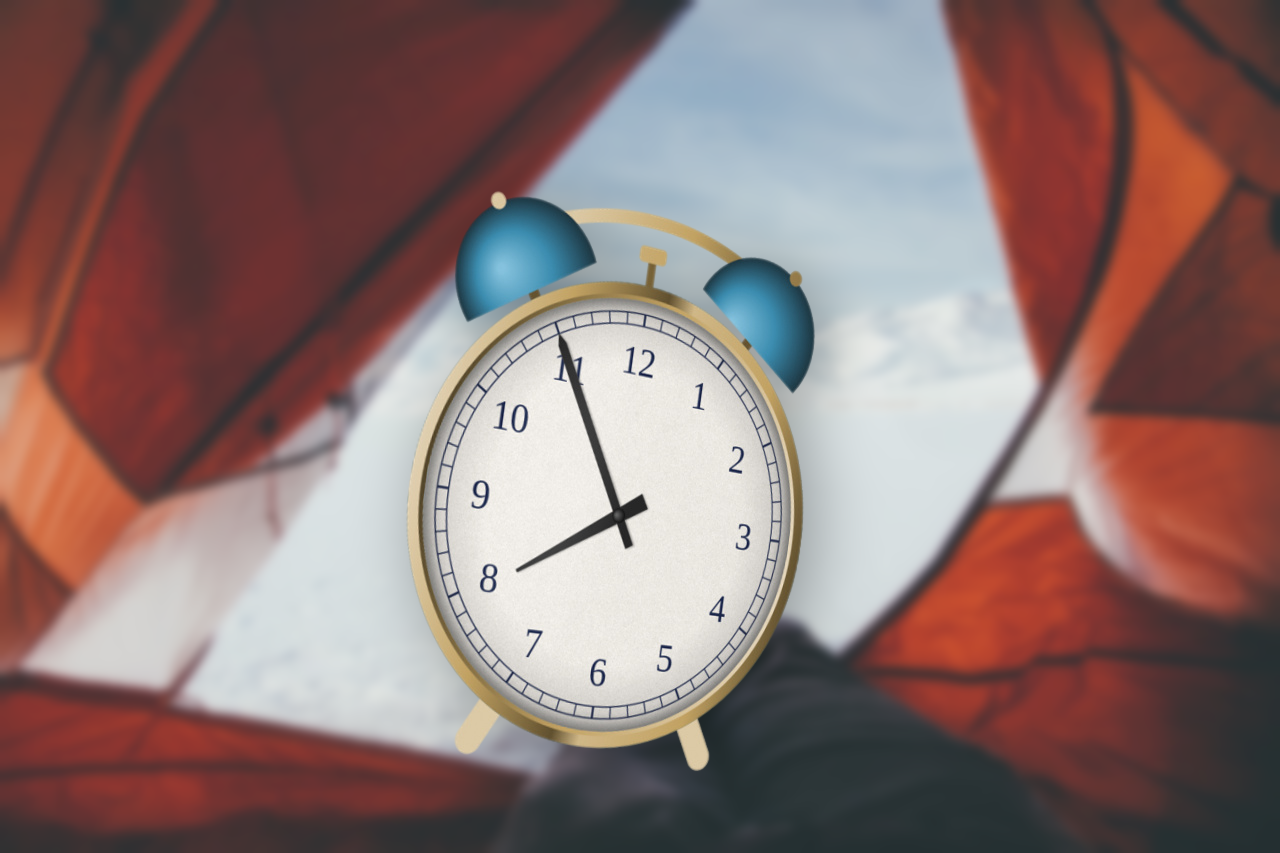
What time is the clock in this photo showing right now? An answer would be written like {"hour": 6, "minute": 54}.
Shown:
{"hour": 7, "minute": 55}
